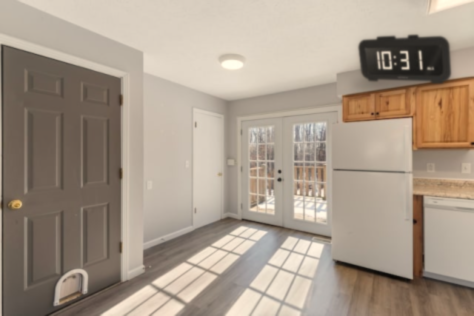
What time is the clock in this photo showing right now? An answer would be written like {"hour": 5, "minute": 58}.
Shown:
{"hour": 10, "minute": 31}
